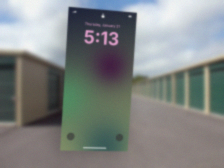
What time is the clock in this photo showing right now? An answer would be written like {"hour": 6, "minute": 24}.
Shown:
{"hour": 5, "minute": 13}
